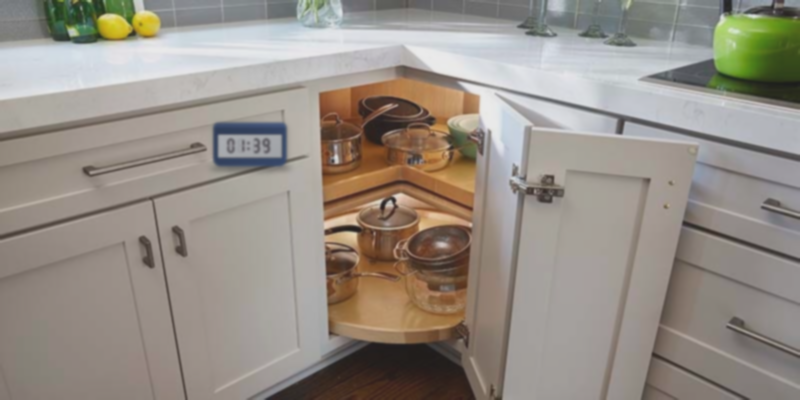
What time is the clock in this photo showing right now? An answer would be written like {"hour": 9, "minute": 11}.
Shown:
{"hour": 1, "minute": 39}
